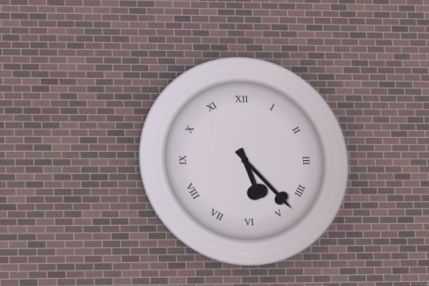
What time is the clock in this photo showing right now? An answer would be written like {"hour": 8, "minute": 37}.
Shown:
{"hour": 5, "minute": 23}
